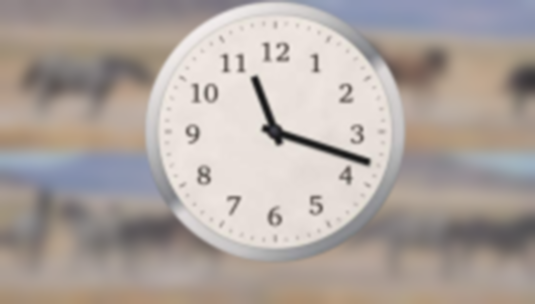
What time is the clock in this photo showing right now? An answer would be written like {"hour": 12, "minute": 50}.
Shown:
{"hour": 11, "minute": 18}
